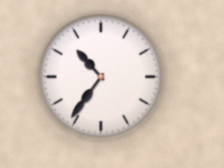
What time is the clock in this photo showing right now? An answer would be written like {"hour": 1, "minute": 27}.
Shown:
{"hour": 10, "minute": 36}
